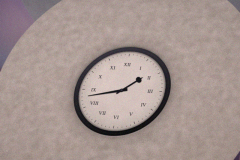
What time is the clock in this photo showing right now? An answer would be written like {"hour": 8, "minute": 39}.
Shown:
{"hour": 1, "minute": 43}
